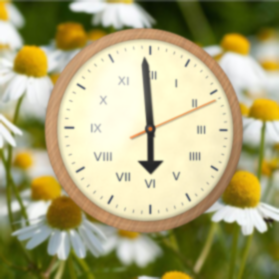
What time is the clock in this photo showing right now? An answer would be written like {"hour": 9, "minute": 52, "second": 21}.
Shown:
{"hour": 5, "minute": 59, "second": 11}
